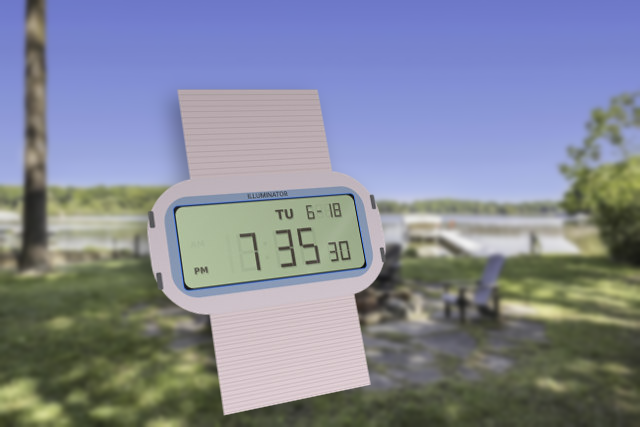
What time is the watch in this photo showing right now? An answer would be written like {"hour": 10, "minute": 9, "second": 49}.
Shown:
{"hour": 7, "minute": 35, "second": 30}
